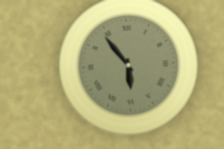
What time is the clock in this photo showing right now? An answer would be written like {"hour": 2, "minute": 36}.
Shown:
{"hour": 5, "minute": 54}
